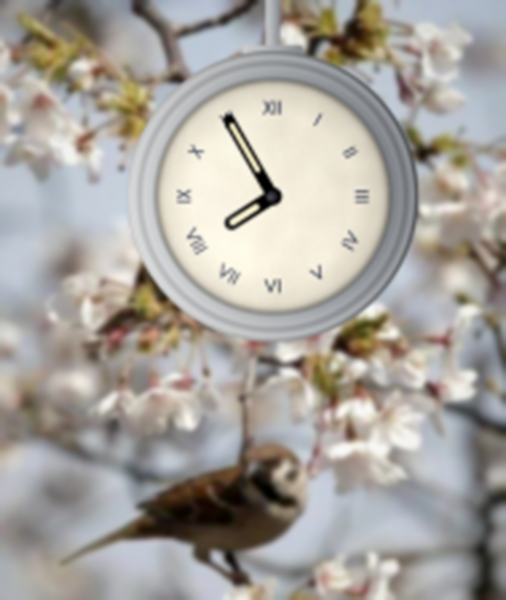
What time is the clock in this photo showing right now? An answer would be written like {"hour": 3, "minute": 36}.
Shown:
{"hour": 7, "minute": 55}
